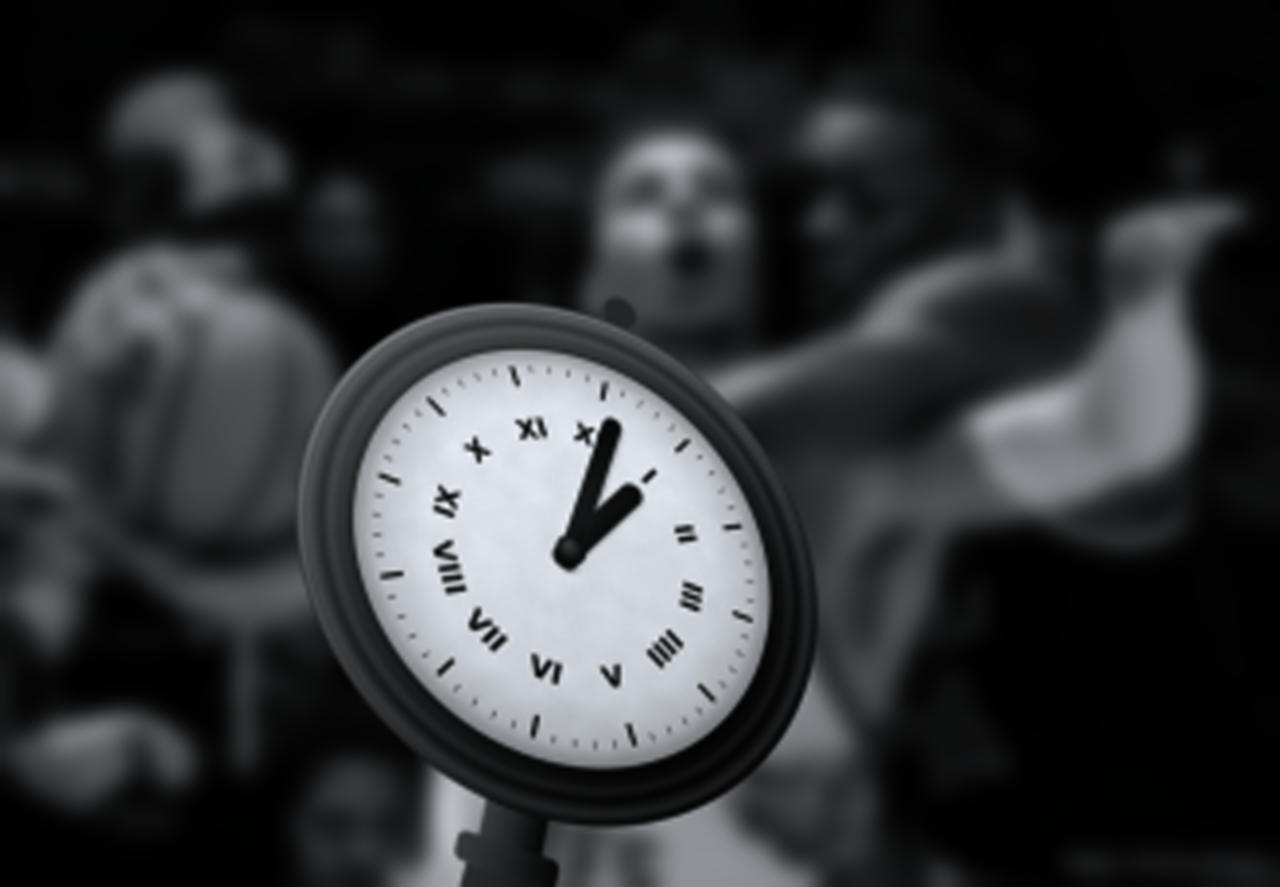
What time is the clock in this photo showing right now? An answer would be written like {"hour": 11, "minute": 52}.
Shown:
{"hour": 1, "minute": 1}
